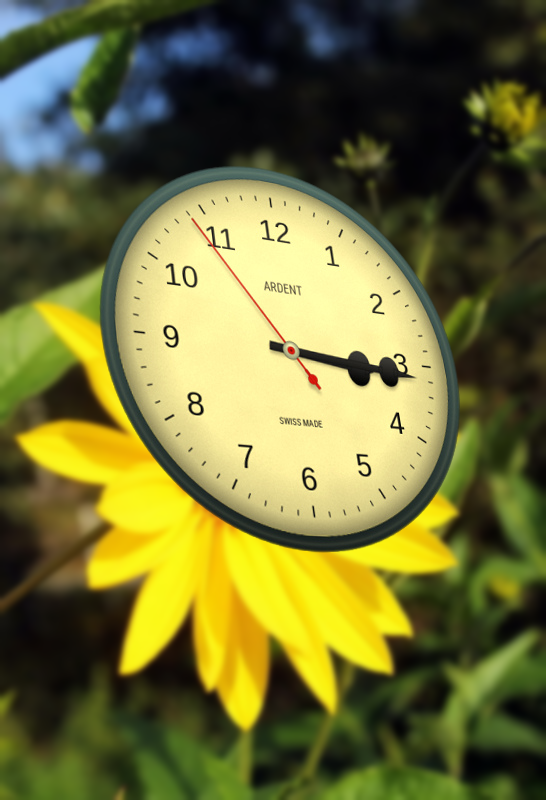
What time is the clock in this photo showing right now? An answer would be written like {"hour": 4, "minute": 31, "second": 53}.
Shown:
{"hour": 3, "minute": 15, "second": 54}
